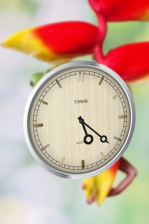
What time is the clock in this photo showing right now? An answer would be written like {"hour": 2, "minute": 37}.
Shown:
{"hour": 5, "minute": 22}
